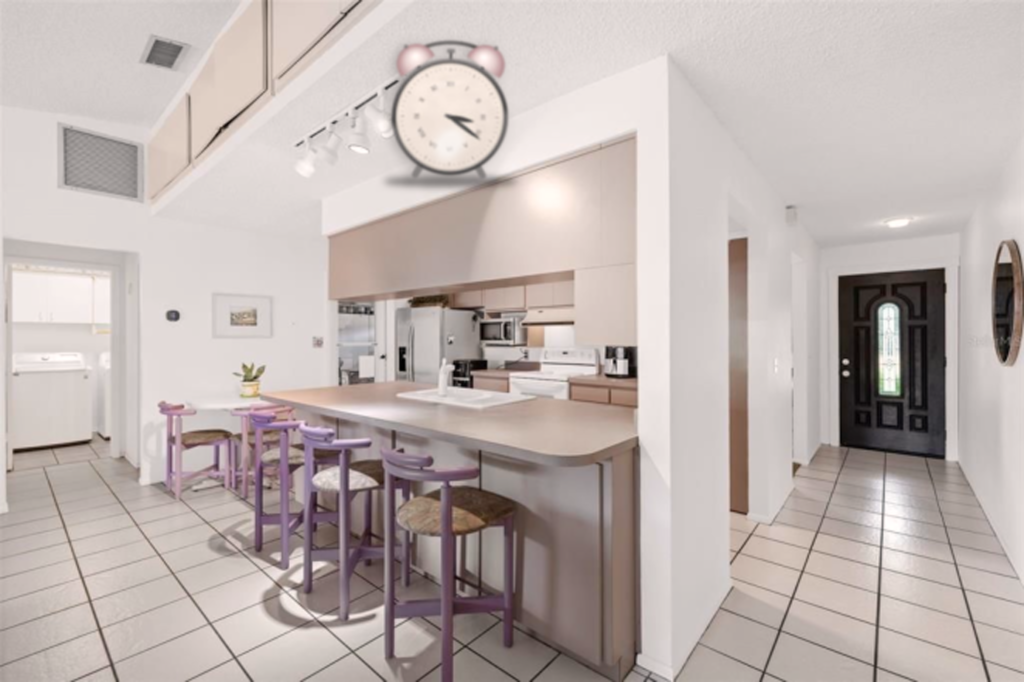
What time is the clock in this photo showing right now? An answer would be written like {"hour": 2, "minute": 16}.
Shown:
{"hour": 3, "minute": 21}
